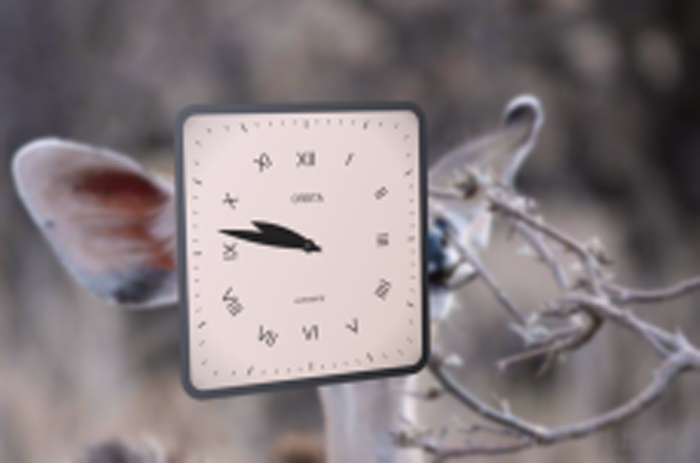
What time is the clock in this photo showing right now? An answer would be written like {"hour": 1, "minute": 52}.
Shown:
{"hour": 9, "minute": 47}
